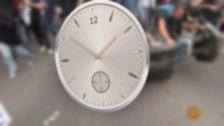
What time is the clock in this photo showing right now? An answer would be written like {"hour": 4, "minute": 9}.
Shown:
{"hour": 1, "minute": 51}
